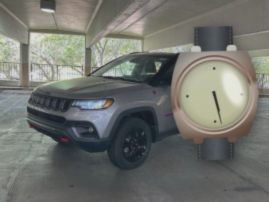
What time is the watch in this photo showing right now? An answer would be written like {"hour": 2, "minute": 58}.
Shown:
{"hour": 5, "minute": 28}
